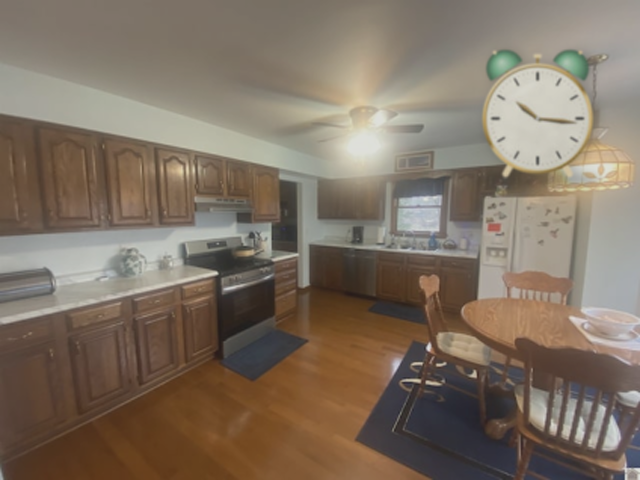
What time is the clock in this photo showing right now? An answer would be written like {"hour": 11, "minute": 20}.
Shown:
{"hour": 10, "minute": 16}
